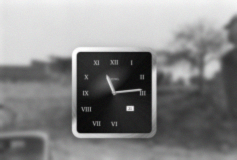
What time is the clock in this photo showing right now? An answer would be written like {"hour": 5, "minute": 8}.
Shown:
{"hour": 11, "minute": 14}
